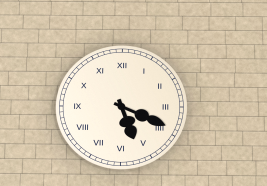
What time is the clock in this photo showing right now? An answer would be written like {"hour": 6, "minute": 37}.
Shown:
{"hour": 5, "minute": 19}
